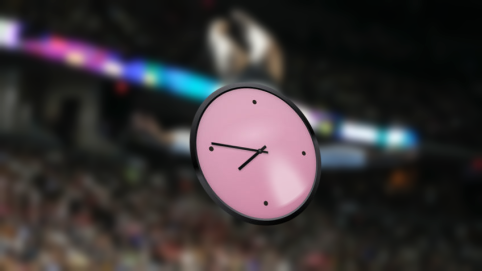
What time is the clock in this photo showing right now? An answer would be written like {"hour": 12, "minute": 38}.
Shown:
{"hour": 7, "minute": 46}
